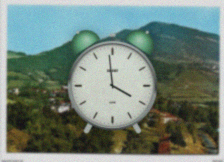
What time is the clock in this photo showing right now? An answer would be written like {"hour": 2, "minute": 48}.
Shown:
{"hour": 3, "minute": 59}
